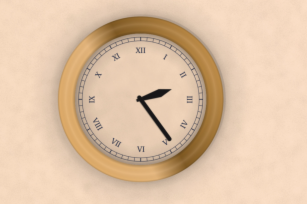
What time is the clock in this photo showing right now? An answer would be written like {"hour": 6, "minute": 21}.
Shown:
{"hour": 2, "minute": 24}
